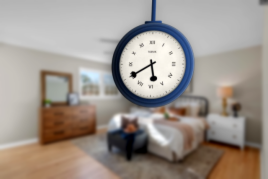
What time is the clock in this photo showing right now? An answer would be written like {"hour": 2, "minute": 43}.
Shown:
{"hour": 5, "minute": 40}
